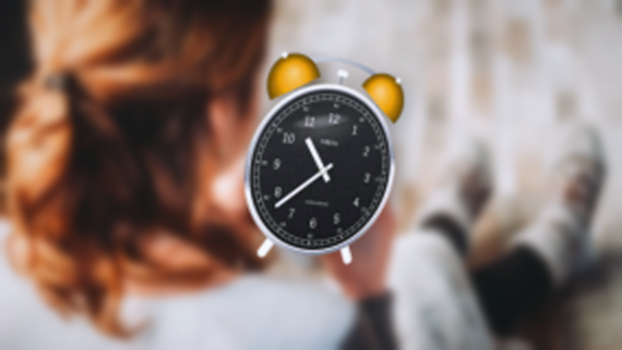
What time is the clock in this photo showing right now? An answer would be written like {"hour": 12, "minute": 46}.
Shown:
{"hour": 10, "minute": 38}
